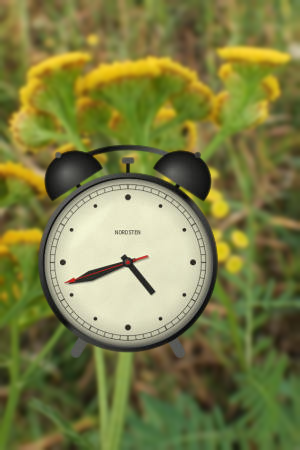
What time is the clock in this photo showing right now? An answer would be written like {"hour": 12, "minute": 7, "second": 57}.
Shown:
{"hour": 4, "minute": 41, "second": 42}
